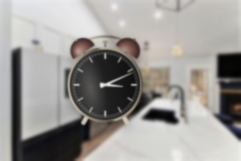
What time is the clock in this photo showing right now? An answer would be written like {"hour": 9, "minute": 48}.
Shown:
{"hour": 3, "minute": 11}
